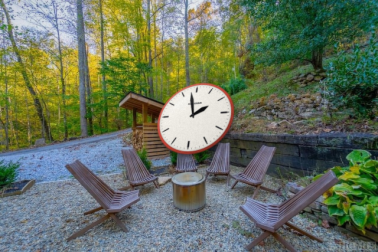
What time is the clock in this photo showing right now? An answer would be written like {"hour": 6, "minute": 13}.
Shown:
{"hour": 1, "minute": 58}
